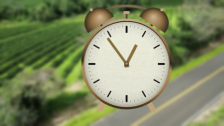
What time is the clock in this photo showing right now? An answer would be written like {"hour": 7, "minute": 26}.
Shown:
{"hour": 12, "minute": 54}
